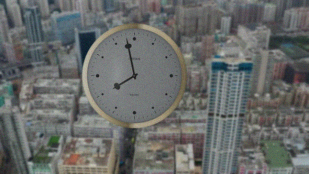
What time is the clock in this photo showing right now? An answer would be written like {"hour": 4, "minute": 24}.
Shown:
{"hour": 7, "minute": 58}
